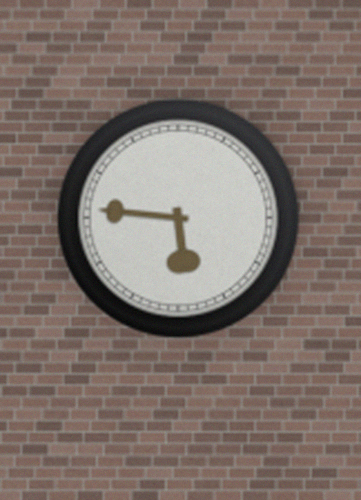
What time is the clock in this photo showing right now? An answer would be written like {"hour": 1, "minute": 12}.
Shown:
{"hour": 5, "minute": 46}
